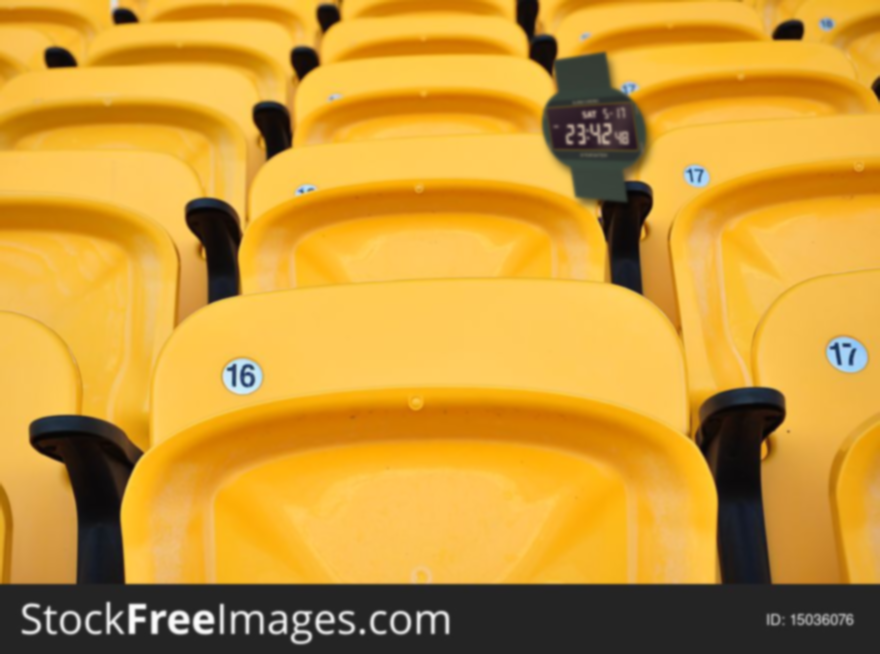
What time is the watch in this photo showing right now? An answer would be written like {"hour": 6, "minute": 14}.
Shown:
{"hour": 23, "minute": 42}
